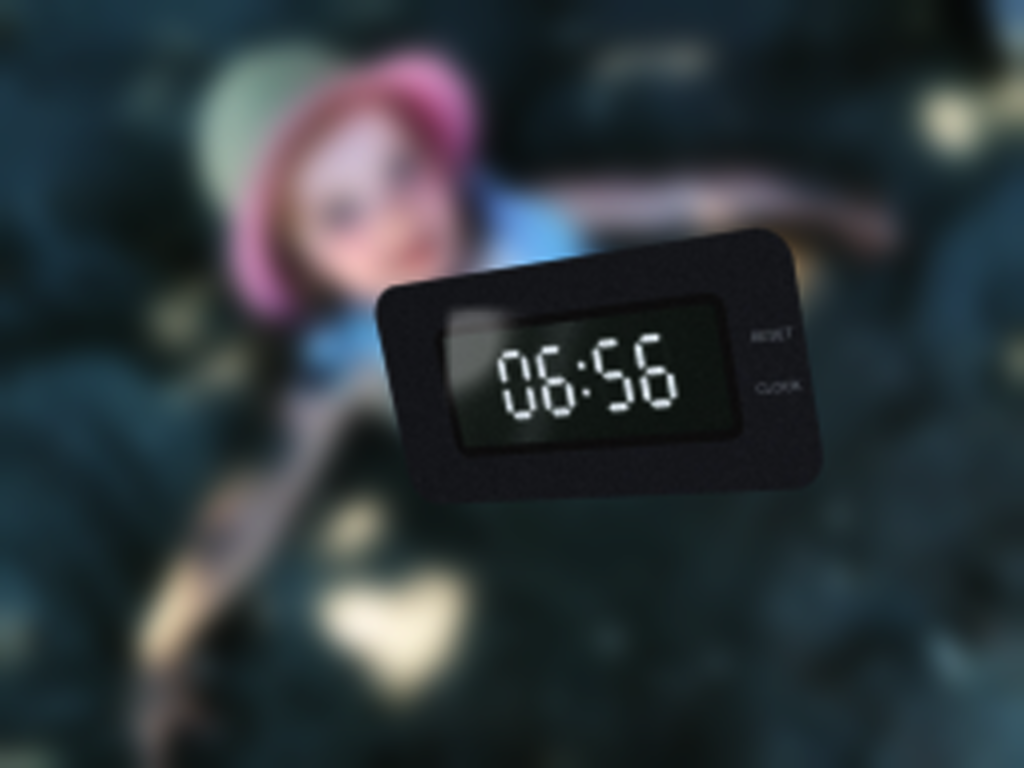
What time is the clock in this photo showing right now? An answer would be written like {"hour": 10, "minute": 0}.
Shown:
{"hour": 6, "minute": 56}
